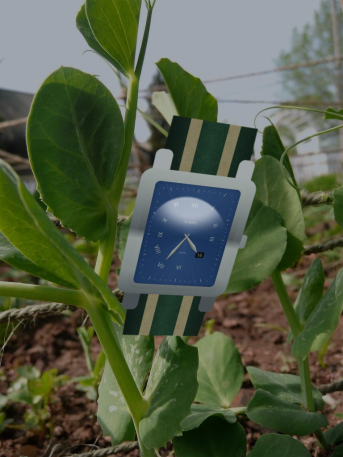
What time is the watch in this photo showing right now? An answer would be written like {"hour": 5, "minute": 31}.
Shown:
{"hour": 4, "minute": 35}
